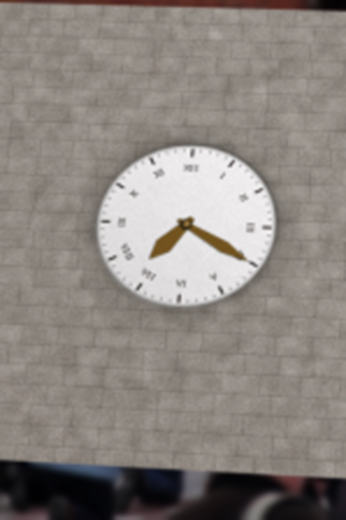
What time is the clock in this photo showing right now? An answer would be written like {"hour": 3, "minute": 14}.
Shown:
{"hour": 7, "minute": 20}
